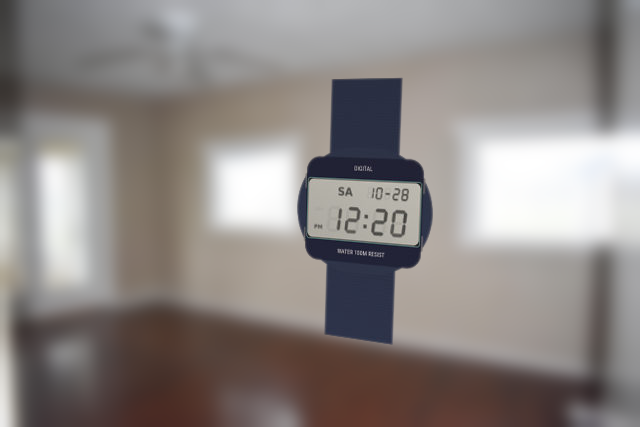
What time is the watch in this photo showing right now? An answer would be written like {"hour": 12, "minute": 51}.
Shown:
{"hour": 12, "minute": 20}
